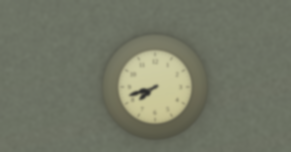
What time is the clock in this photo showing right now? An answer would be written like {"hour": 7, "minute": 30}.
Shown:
{"hour": 7, "minute": 42}
